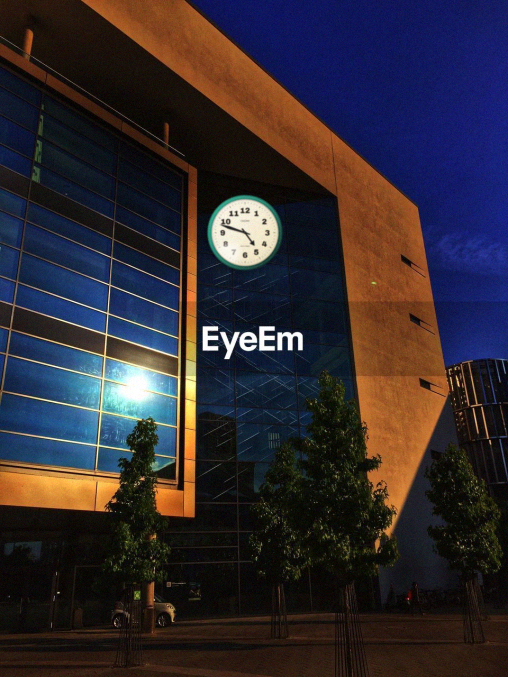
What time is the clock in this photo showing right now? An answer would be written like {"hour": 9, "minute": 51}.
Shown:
{"hour": 4, "minute": 48}
